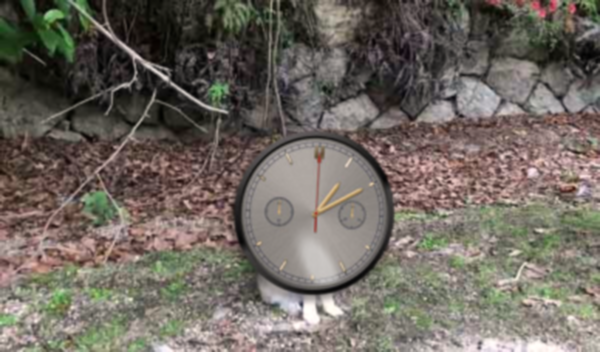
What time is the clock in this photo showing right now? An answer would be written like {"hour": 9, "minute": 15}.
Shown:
{"hour": 1, "minute": 10}
